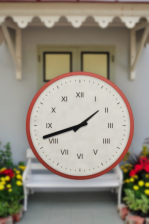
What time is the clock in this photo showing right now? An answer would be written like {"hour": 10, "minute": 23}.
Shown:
{"hour": 1, "minute": 42}
